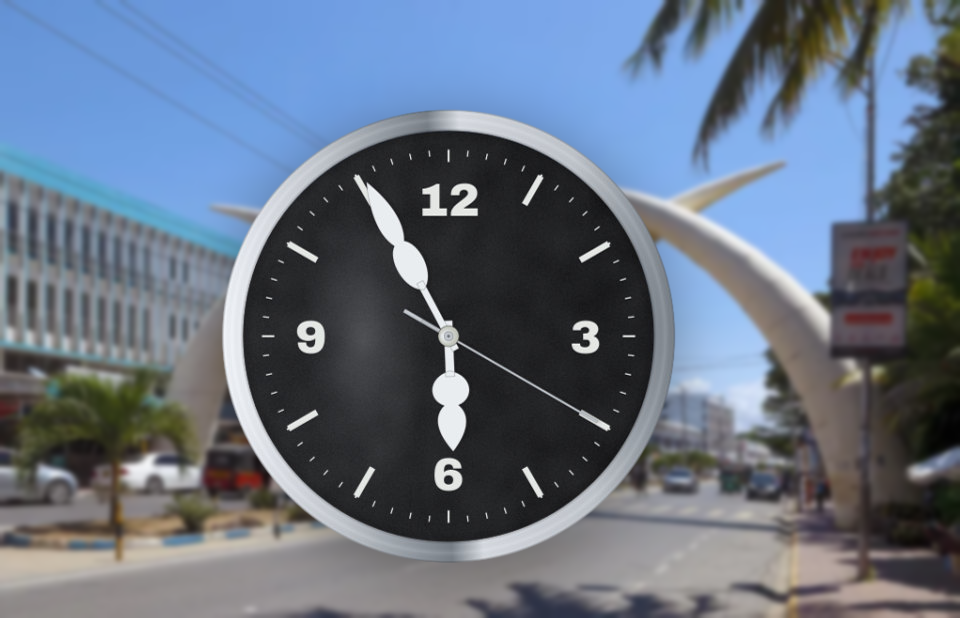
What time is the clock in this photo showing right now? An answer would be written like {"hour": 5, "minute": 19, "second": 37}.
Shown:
{"hour": 5, "minute": 55, "second": 20}
